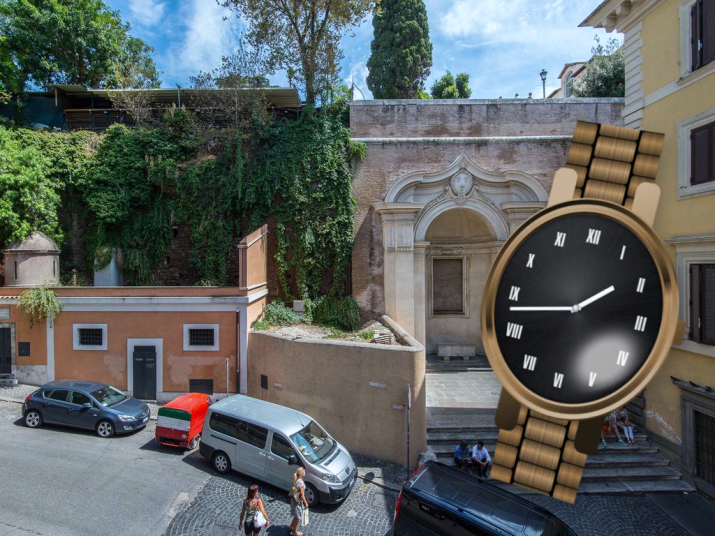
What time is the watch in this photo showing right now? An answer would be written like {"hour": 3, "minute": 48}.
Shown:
{"hour": 1, "minute": 43}
